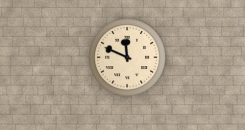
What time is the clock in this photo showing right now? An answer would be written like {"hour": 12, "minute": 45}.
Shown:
{"hour": 11, "minute": 49}
